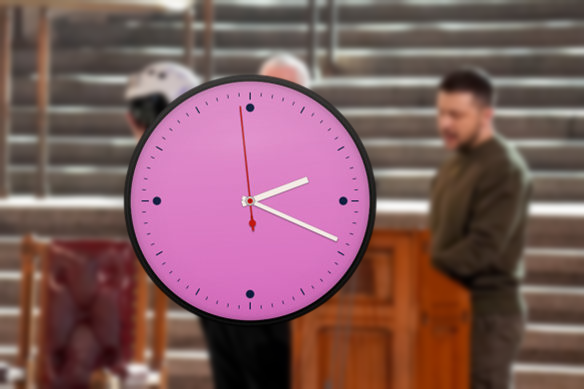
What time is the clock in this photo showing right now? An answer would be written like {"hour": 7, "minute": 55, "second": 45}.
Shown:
{"hour": 2, "minute": 18, "second": 59}
